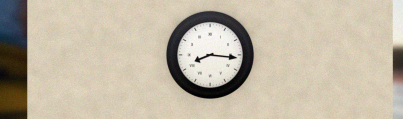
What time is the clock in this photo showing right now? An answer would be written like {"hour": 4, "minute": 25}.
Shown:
{"hour": 8, "minute": 16}
